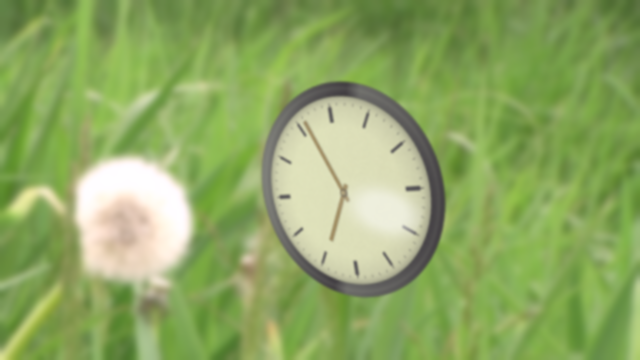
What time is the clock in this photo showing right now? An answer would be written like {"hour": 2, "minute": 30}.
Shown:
{"hour": 6, "minute": 56}
